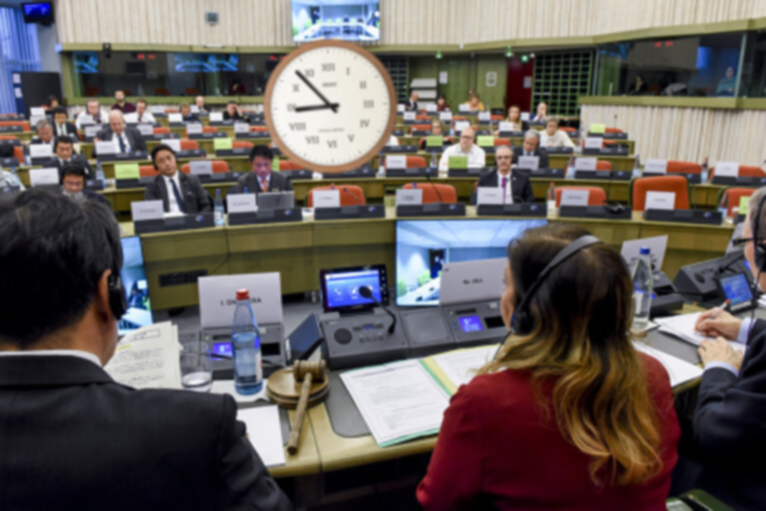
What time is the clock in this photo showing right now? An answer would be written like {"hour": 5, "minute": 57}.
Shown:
{"hour": 8, "minute": 53}
